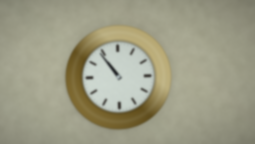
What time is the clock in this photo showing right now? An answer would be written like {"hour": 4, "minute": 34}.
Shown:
{"hour": 10, "minute": 54}
